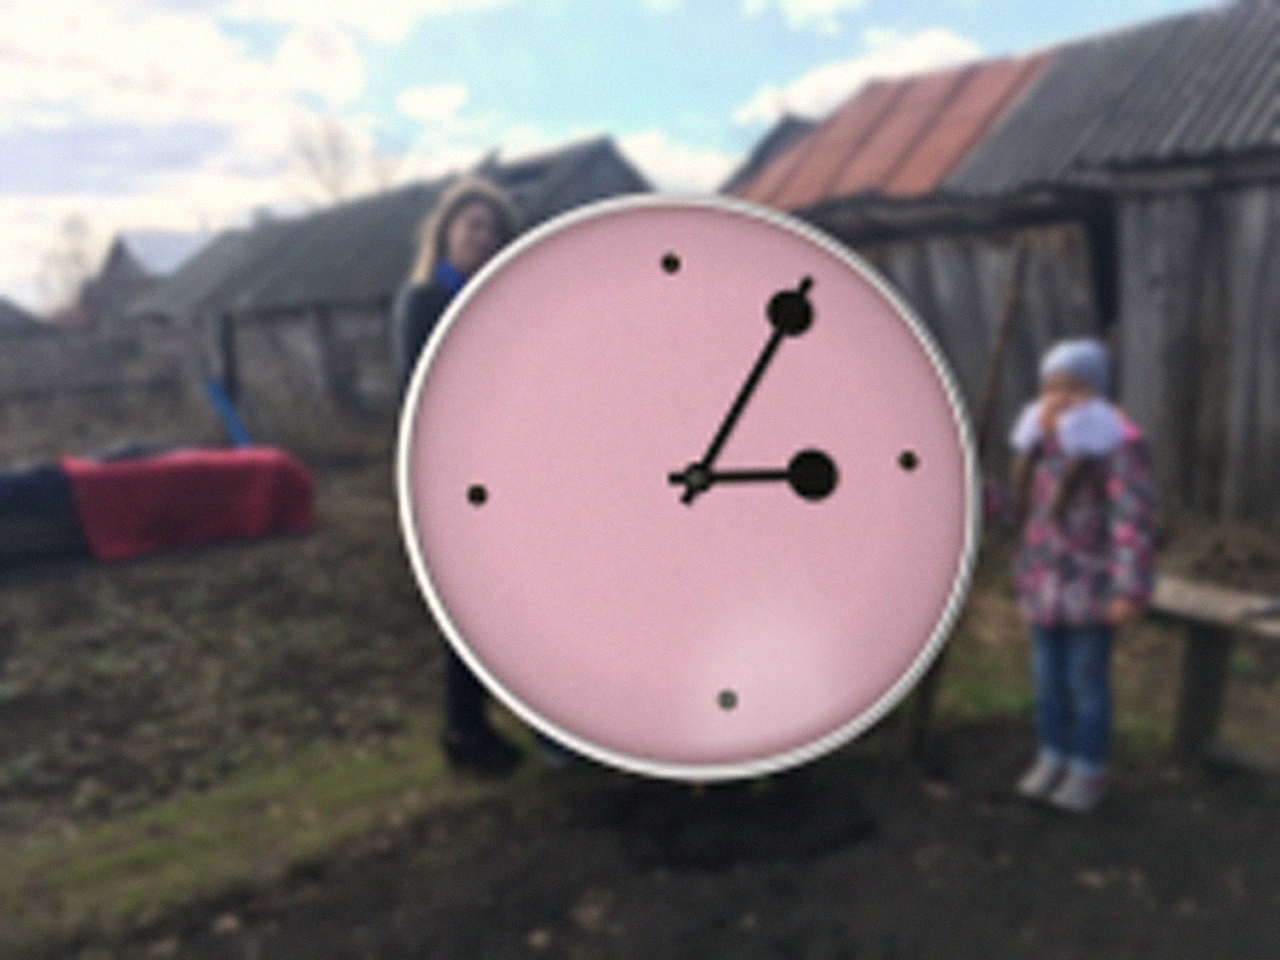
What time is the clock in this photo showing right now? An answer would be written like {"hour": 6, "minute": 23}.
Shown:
{"hour": 3, "minute": 6}
